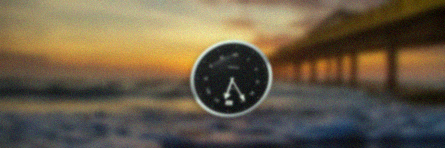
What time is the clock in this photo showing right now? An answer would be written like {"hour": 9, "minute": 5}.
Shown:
{"hour": 6, "minute": 24}
